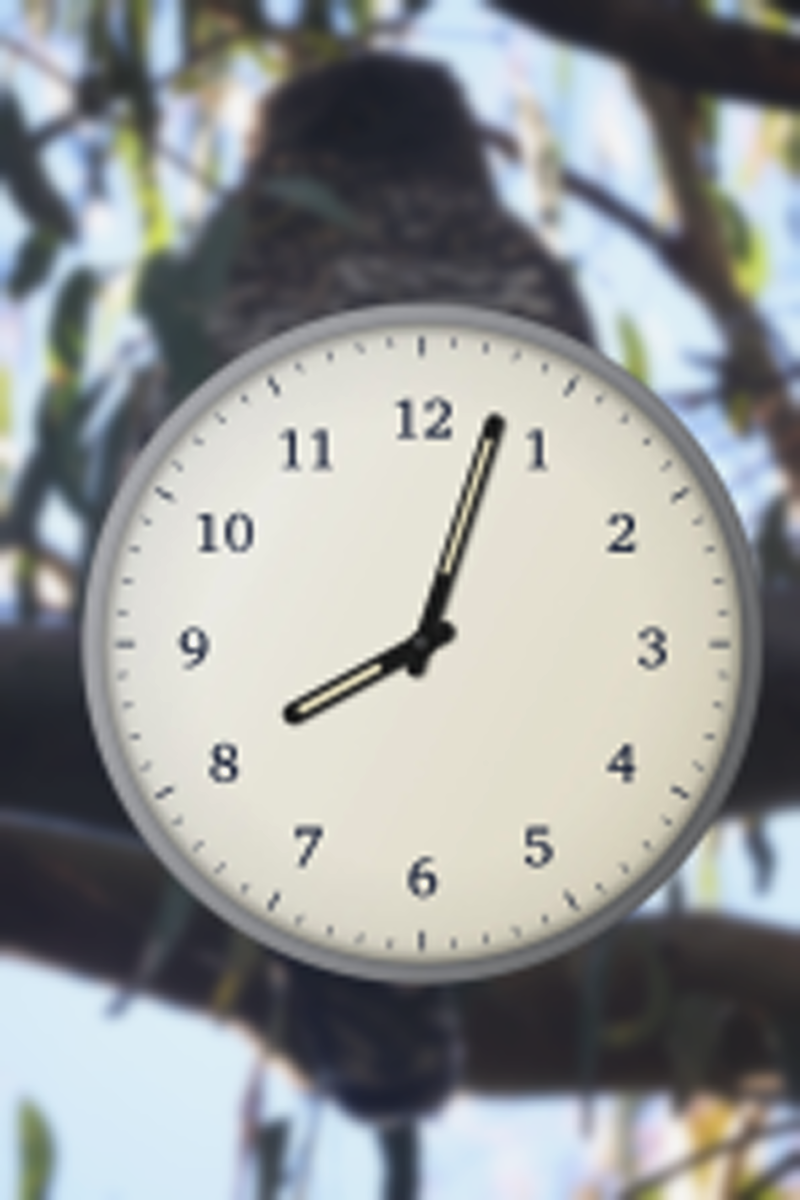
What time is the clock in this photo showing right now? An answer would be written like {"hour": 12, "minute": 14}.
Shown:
{"hour": 8, "minute": 3}
